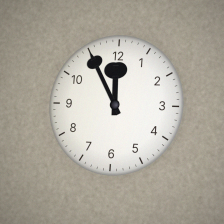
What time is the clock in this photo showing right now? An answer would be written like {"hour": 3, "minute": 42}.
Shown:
{"hour": 11, "minute": 55}
